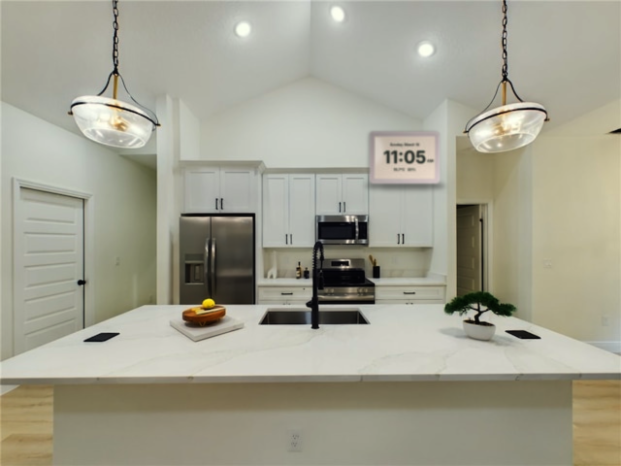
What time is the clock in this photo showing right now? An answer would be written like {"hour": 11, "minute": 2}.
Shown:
{"hour": 11, "minute": 5}
